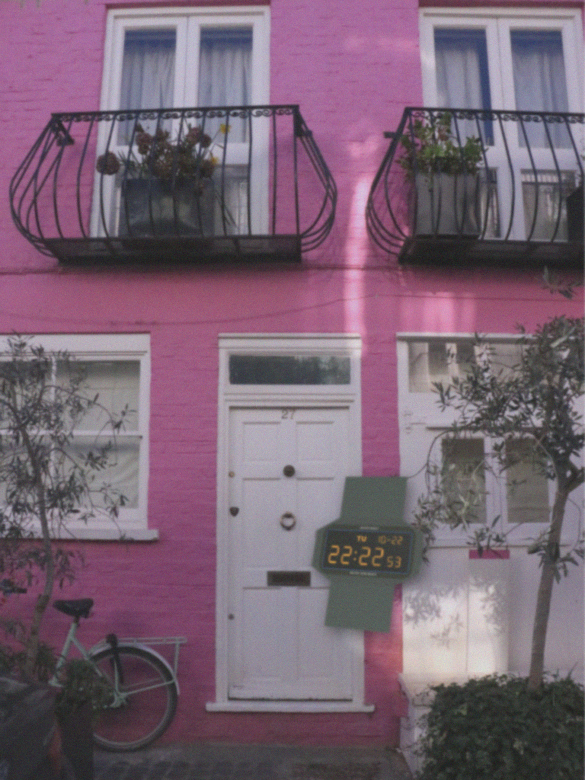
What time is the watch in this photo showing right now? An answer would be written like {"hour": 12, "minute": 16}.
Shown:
{"hour": 22, "minute": 22}
